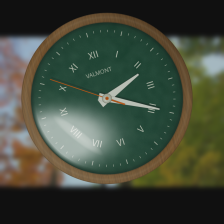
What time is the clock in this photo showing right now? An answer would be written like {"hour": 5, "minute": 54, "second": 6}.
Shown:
{"hour": 2, "minute": 19, "second": 51}
